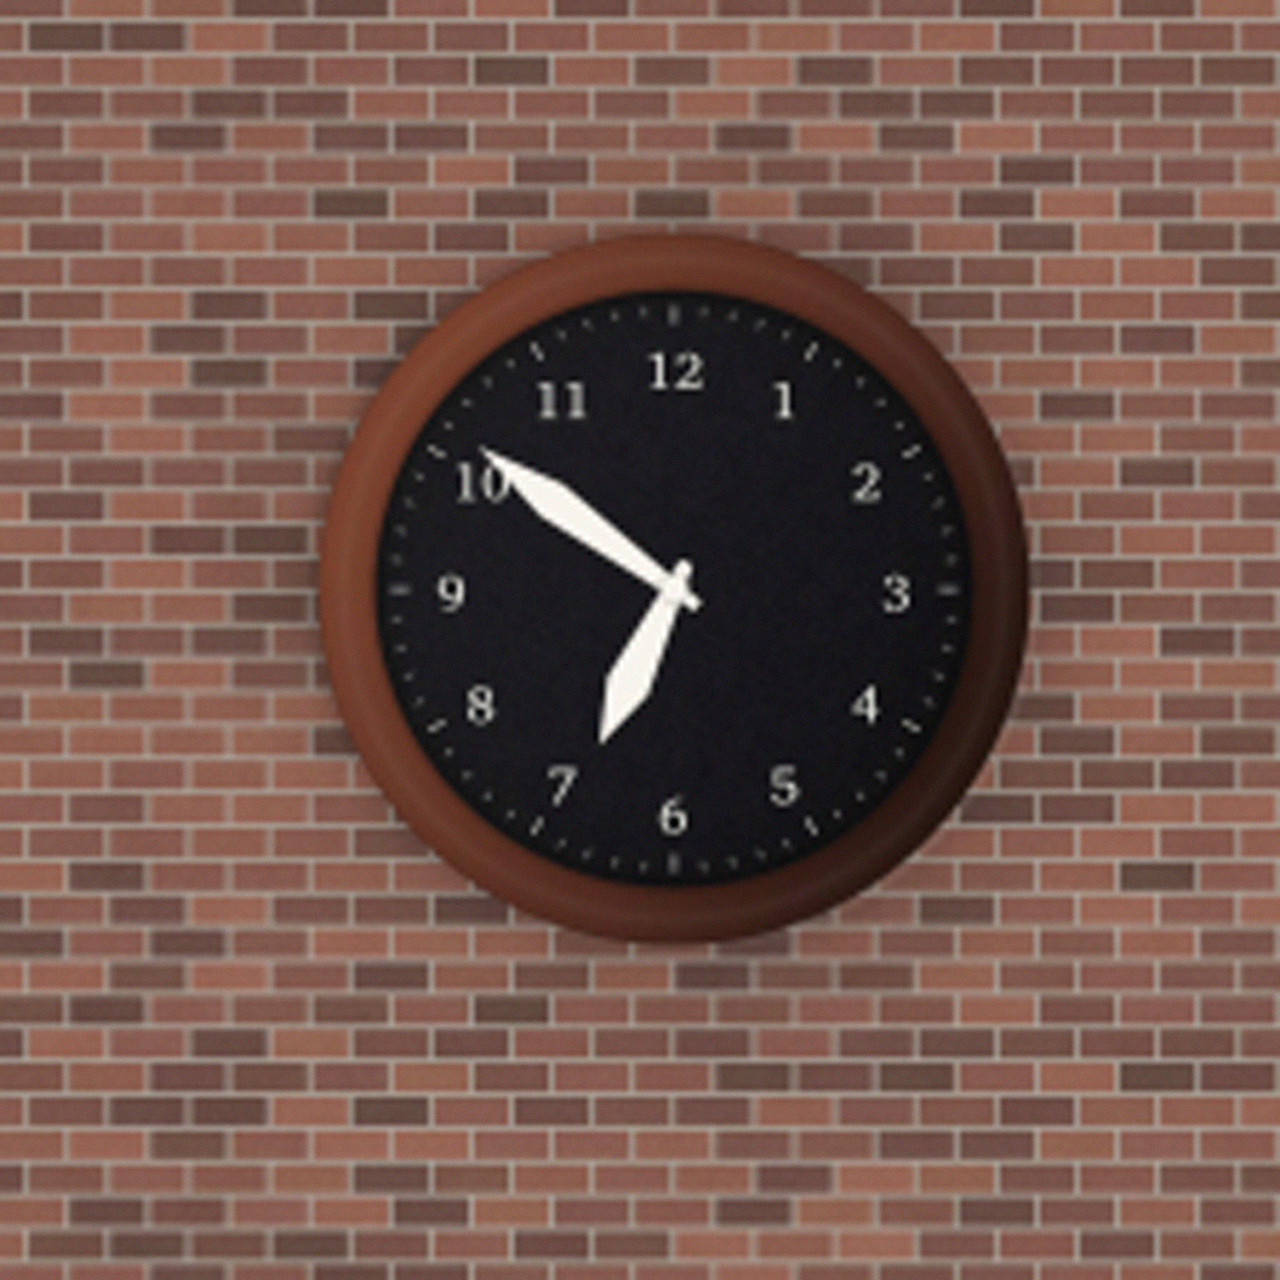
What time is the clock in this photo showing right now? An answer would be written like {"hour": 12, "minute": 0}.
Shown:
{"hour": 6, "minute": 51}
